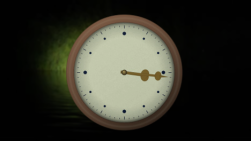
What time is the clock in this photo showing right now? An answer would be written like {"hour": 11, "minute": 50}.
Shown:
{"hour": 3, "minute": 16}
